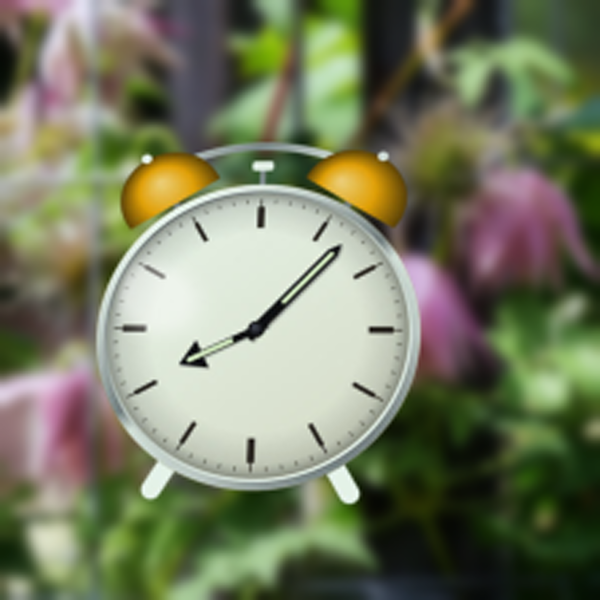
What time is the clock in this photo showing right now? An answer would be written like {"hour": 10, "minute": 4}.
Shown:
{"hour": 8, "minute": 7}
